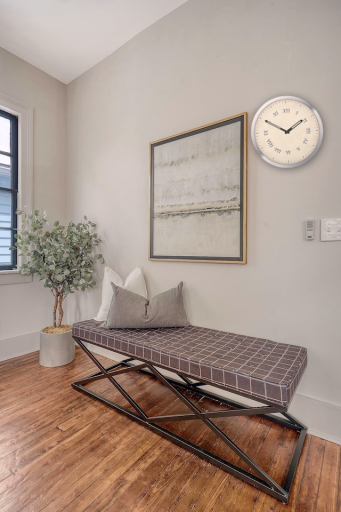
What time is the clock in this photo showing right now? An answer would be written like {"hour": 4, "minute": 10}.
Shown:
{"hour": 1, "minute": 50}
